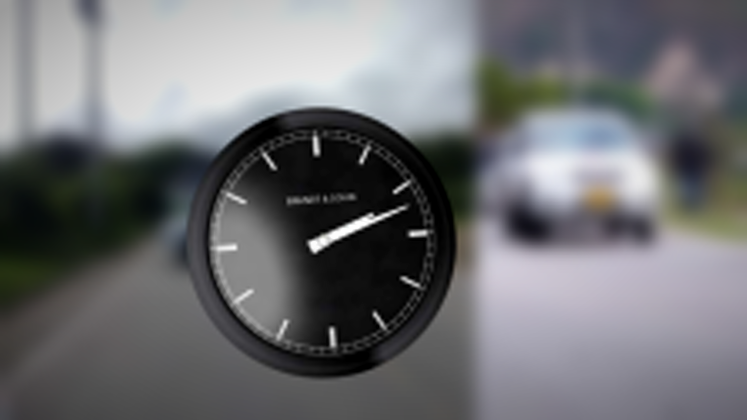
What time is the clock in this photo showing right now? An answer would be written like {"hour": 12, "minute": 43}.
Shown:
{"hour": 2, "minute": 12}
